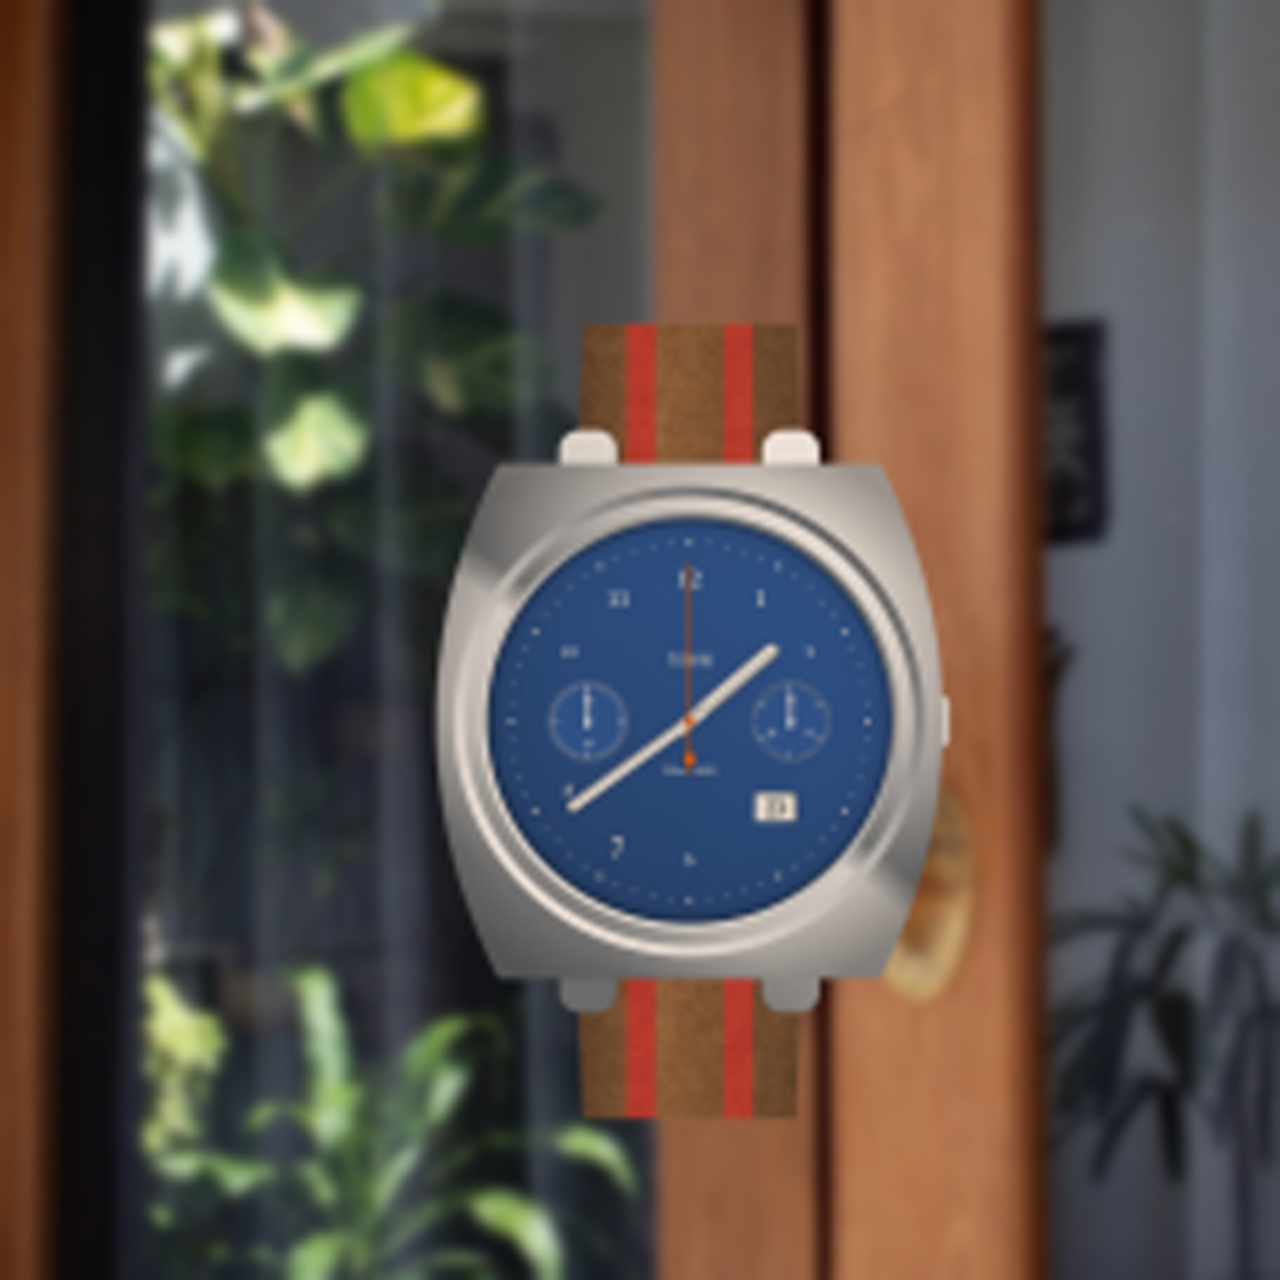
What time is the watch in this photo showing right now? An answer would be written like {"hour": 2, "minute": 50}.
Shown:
{"hour": 1, "minute": 39}
